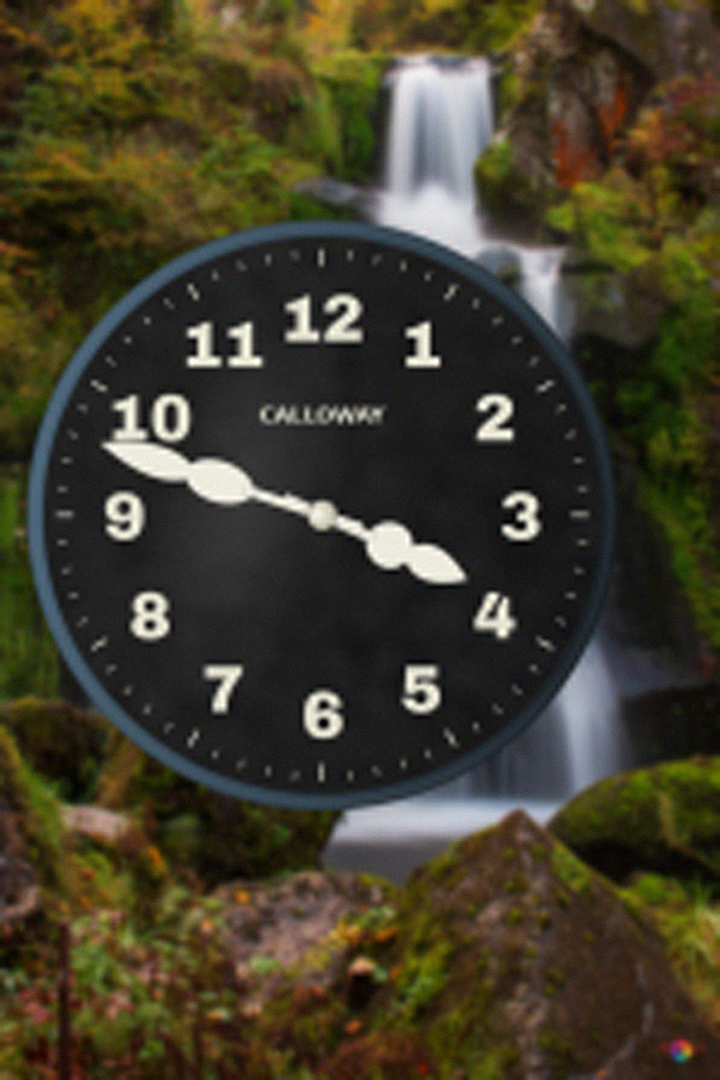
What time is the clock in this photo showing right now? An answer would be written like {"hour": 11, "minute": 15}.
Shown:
{"hour": 3, "minute": 48}
